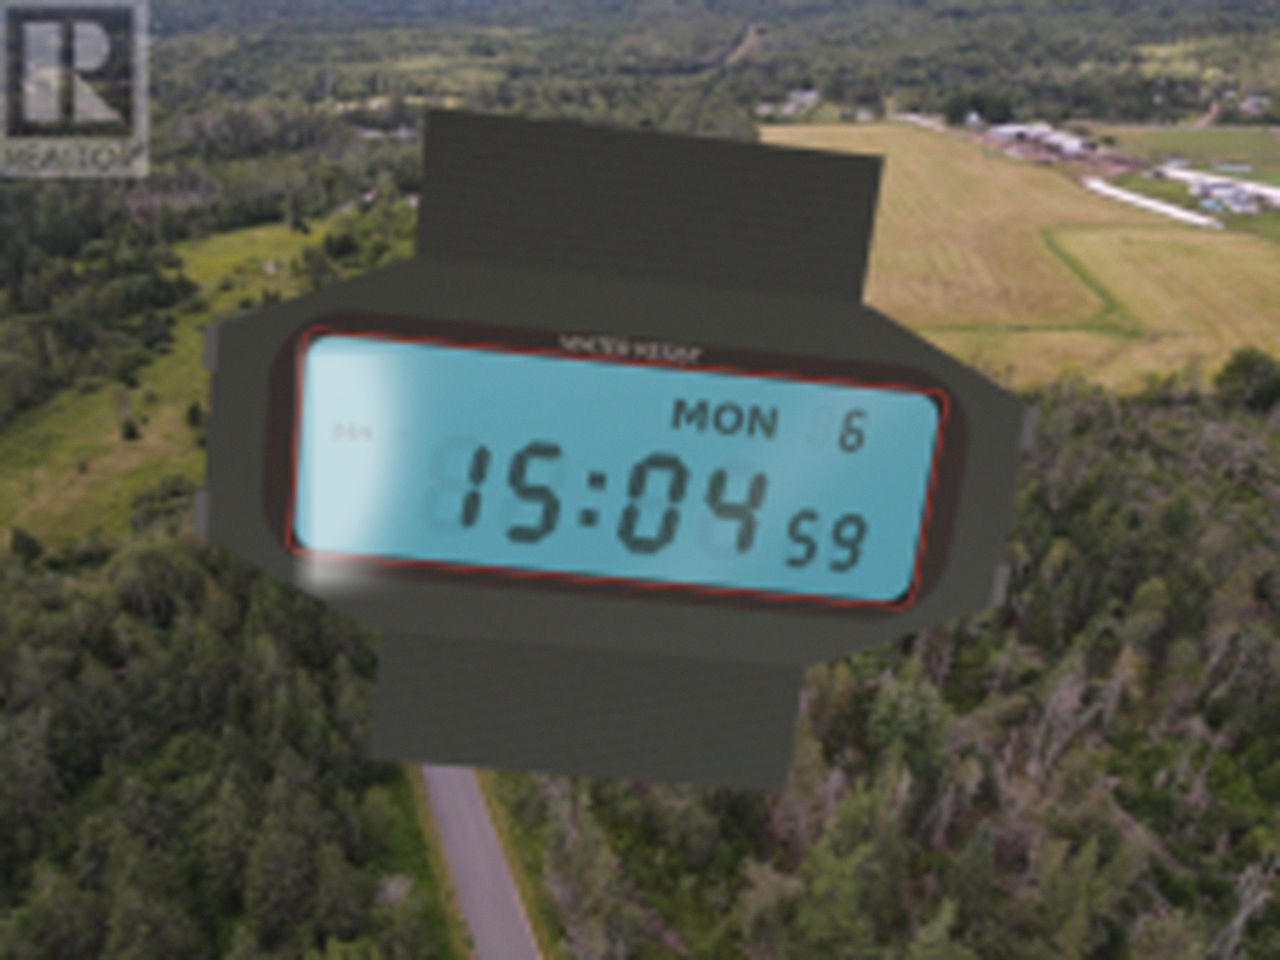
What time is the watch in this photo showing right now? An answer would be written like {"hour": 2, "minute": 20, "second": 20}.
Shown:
{"hour": 15, "minute": 4, "second": 59}
